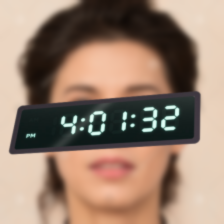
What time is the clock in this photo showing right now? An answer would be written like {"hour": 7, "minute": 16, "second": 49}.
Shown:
{"hour": 4, "minute": 1, "second": 32}
